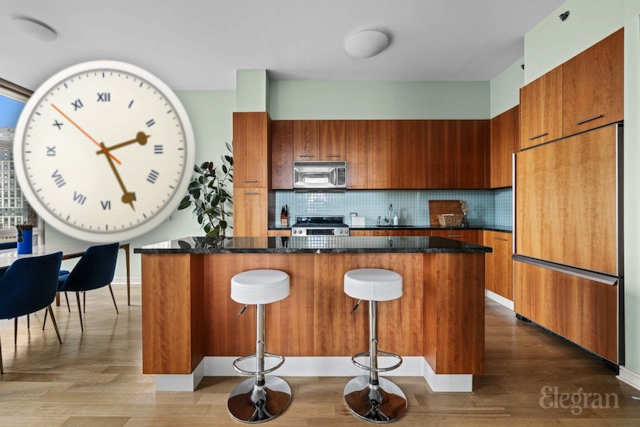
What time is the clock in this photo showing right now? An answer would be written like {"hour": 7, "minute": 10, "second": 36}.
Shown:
{"hour": 2, "minute": 25, "second": 52}
